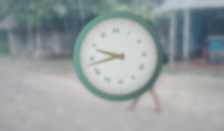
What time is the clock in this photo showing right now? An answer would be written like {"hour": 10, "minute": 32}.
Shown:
{"hour": 9, "minute": 43}
